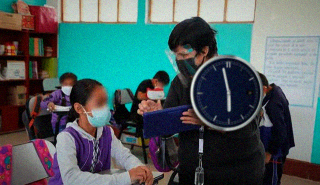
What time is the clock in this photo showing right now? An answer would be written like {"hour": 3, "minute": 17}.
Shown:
{"hour": 5, "minute": 58}
